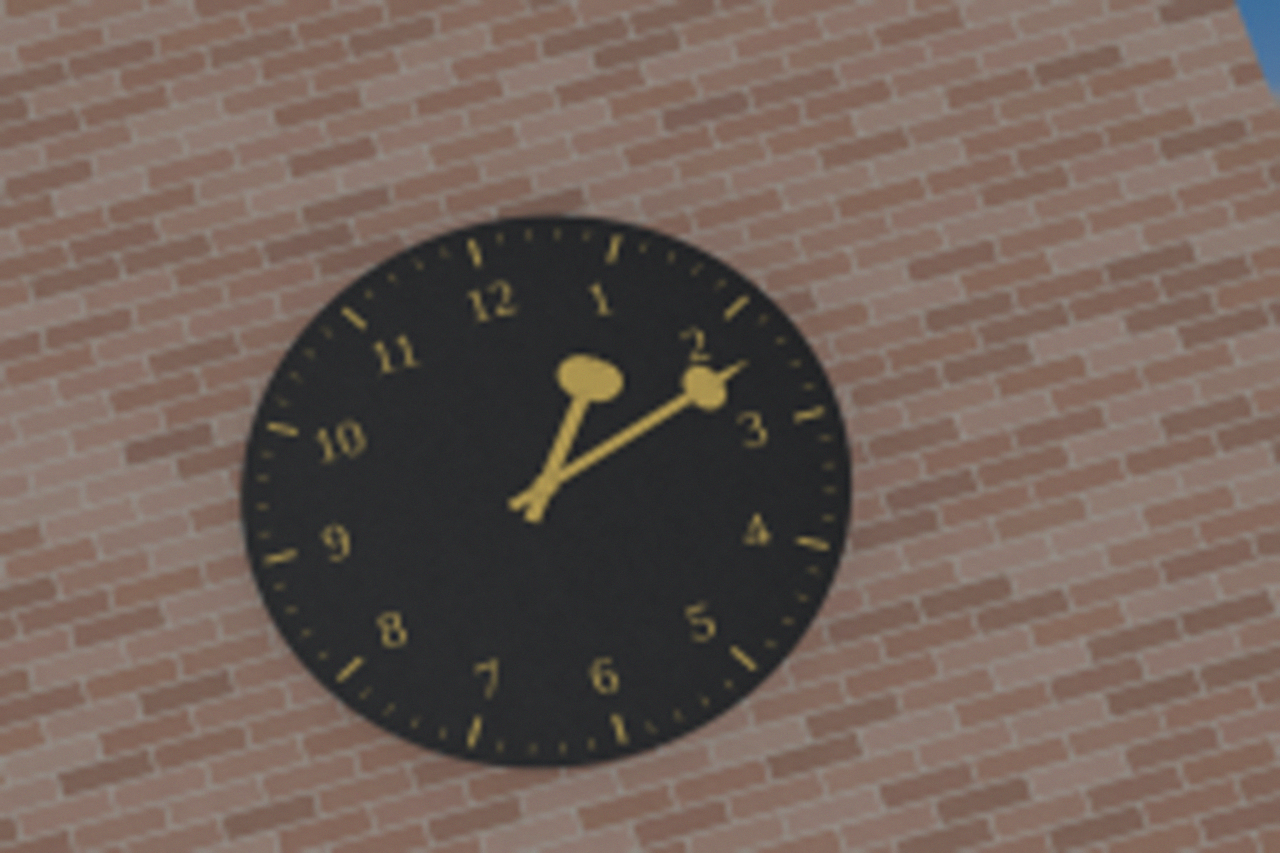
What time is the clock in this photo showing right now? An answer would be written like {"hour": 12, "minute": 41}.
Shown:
{"hour": 1, "minute": 12}
